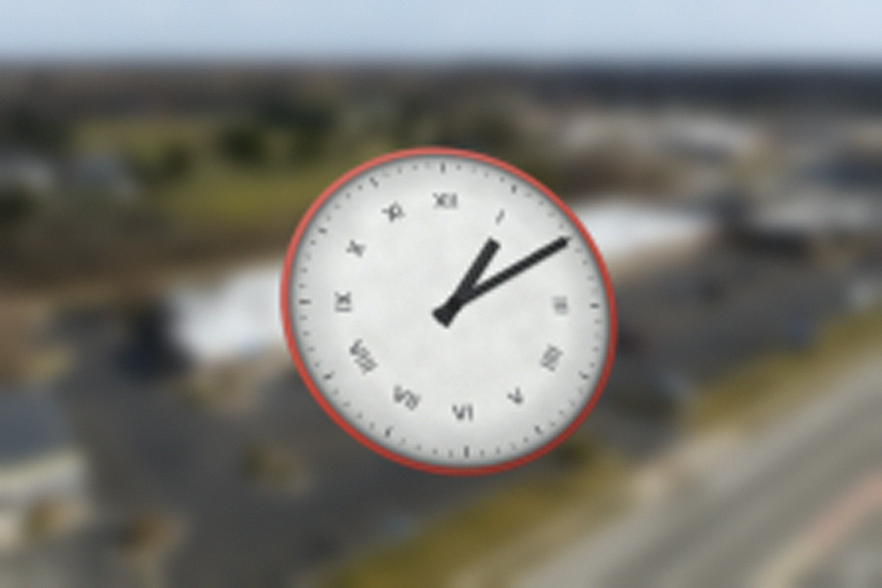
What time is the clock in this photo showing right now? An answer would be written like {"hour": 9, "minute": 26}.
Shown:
{"hour": 1, "minute": 10}
